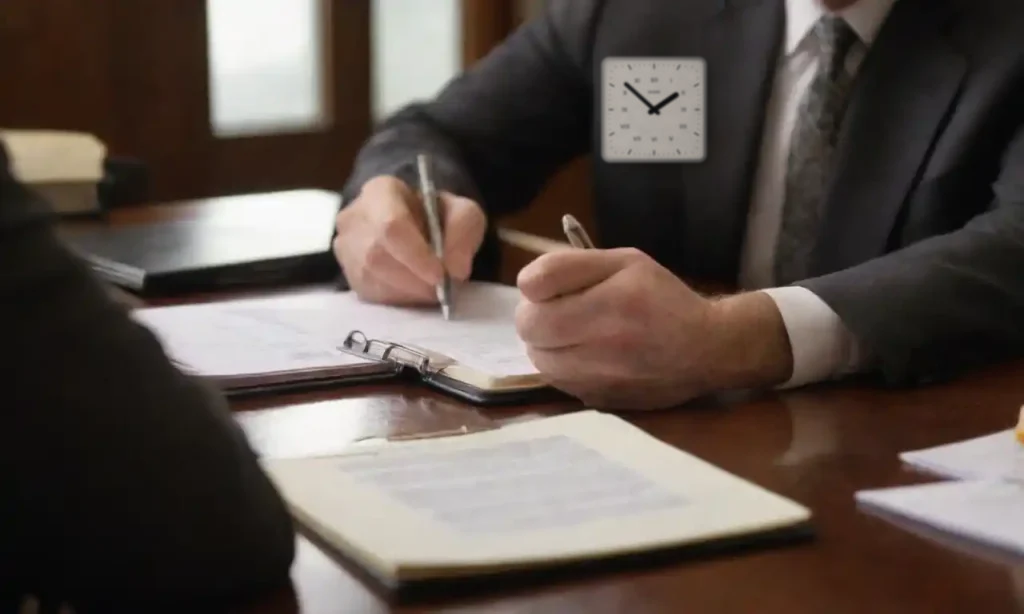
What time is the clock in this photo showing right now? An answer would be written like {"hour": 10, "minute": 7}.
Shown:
{"hour": 1, "minute": 52}
